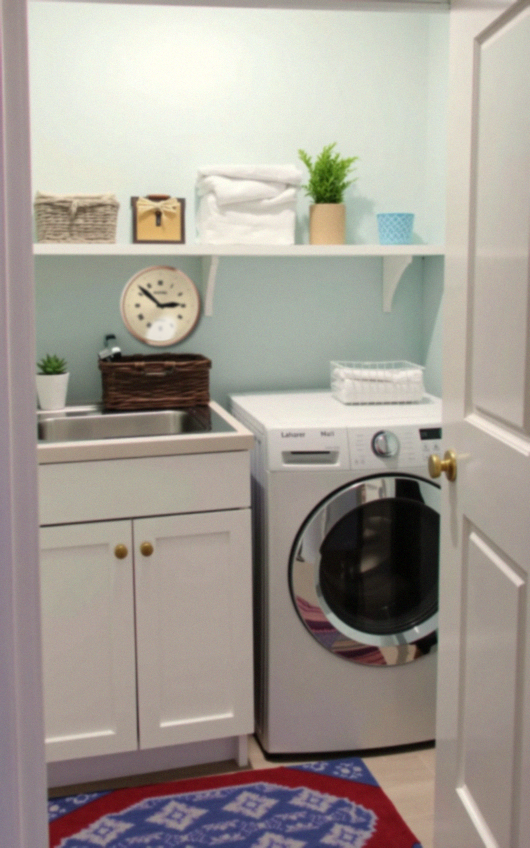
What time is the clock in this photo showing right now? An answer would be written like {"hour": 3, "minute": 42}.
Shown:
{"hour": 2, "minute": 52}
